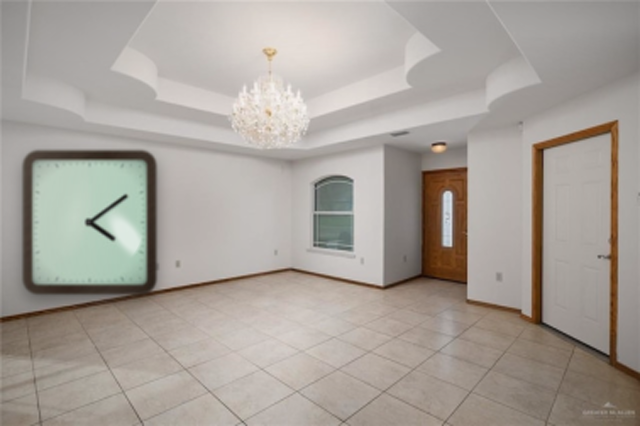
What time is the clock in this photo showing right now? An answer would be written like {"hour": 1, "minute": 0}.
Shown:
{"hour": 4, "minute": 9}
